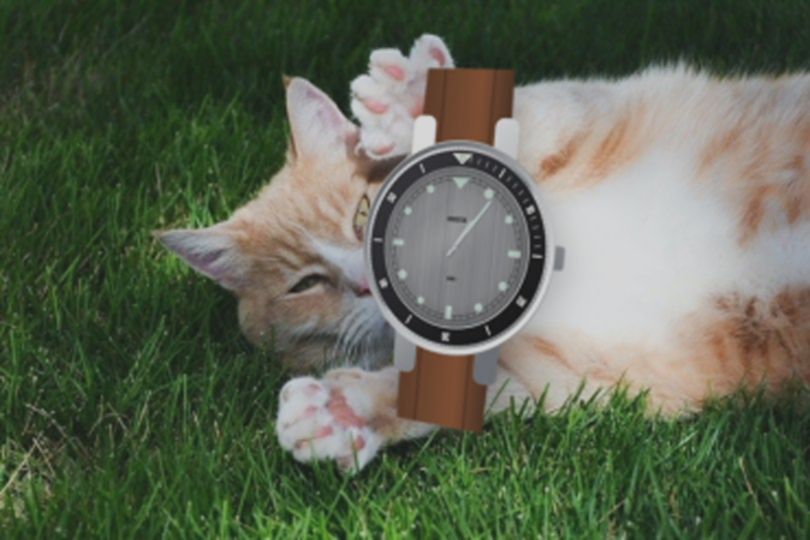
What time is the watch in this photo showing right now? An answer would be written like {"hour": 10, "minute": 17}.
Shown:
{"hour": 1, "minute": 6}
